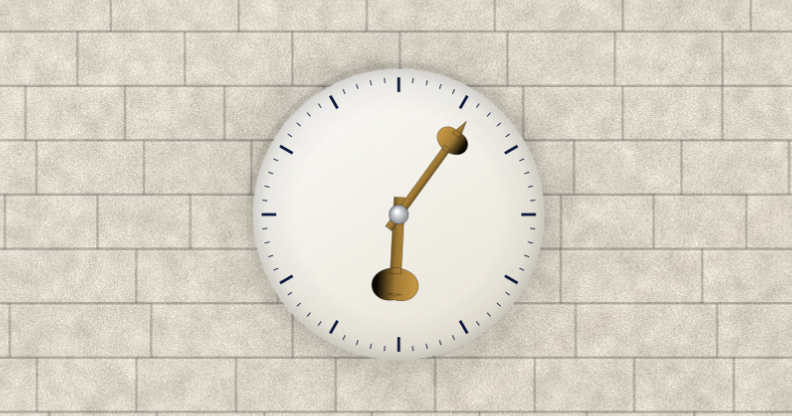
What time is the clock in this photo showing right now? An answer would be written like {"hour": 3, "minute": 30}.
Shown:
{"hour": 6, "minute": 6}
